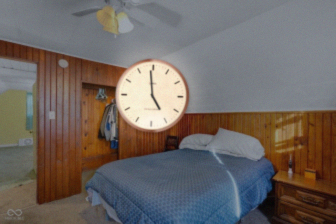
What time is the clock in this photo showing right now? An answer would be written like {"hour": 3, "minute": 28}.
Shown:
{"hour": 4, "minute": 59}
